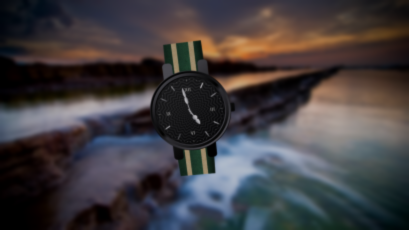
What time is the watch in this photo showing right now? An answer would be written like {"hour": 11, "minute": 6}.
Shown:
{"hour": 4, "minute": 58}
